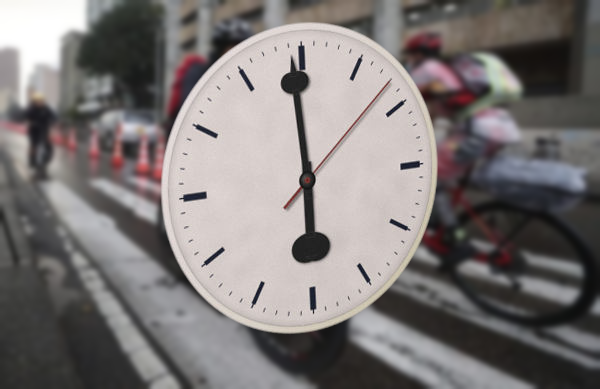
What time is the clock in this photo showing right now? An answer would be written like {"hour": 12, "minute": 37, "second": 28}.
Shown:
{"hour": 5, "minute": 59, "second": 8}
